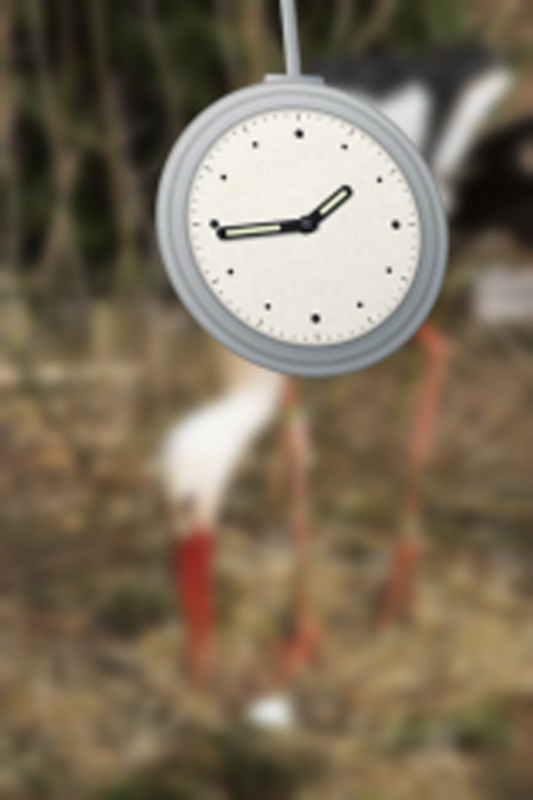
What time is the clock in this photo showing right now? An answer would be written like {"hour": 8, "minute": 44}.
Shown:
{"hour": 1, "minute": 44}
